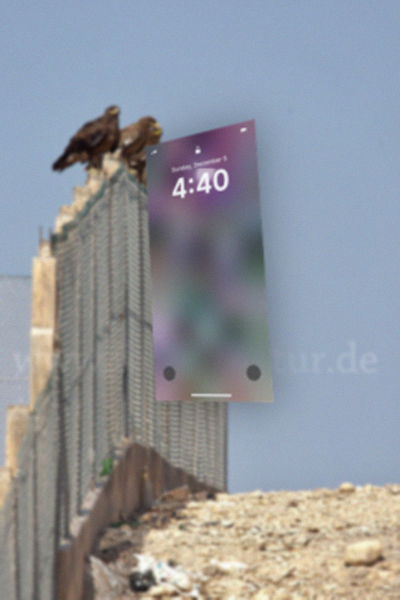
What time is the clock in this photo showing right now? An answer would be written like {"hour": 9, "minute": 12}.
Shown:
{"hour": 4, "minute": 40}
